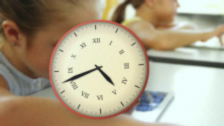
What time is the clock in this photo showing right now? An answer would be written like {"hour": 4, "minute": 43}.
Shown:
{"hour": 4, "minute": 42}
